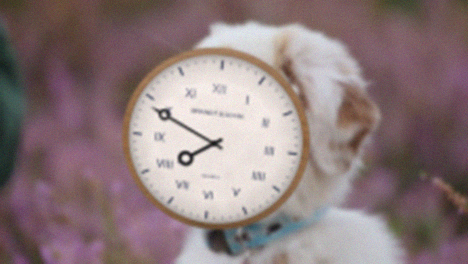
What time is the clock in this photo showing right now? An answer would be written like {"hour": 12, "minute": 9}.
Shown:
{"hour": 7, "minute": 49}
